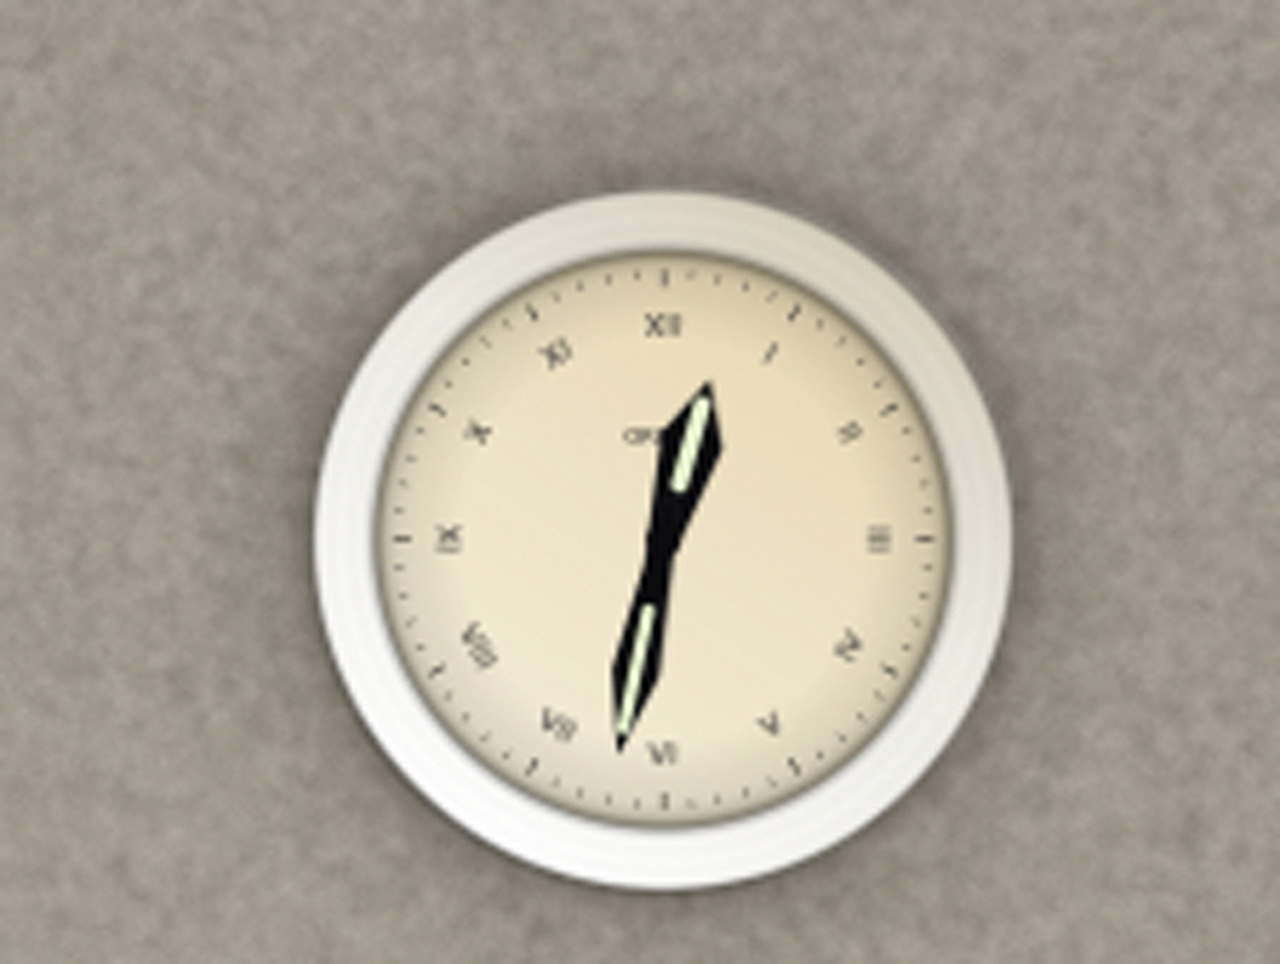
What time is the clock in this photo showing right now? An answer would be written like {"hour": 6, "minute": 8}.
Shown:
{"hour": 12, "minute": 32}
